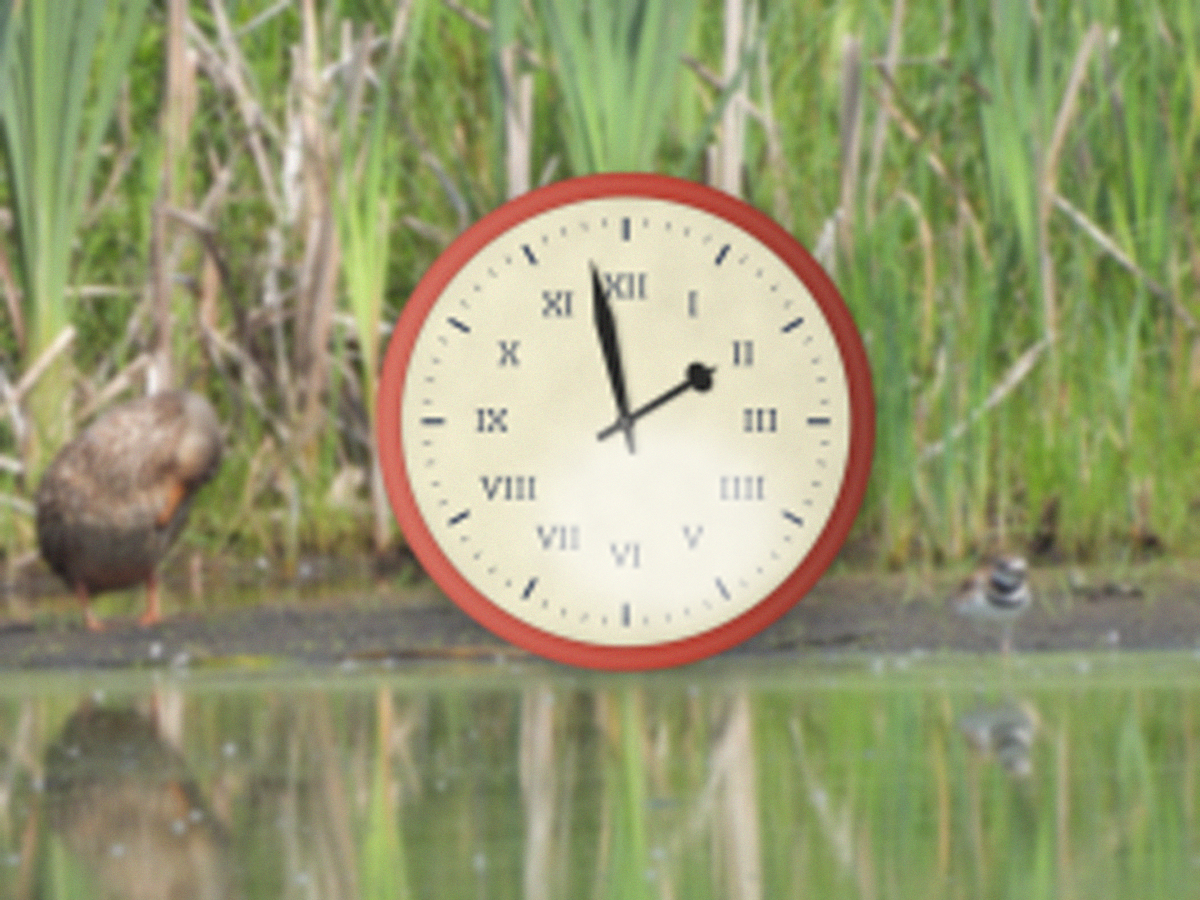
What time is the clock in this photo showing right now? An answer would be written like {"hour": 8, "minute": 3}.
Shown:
{"hour": 1, "minute": 58}
